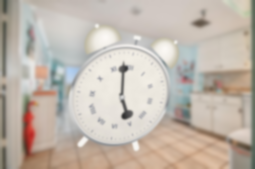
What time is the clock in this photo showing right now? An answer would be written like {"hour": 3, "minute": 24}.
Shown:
{"hour": 4, "minute": 58}
